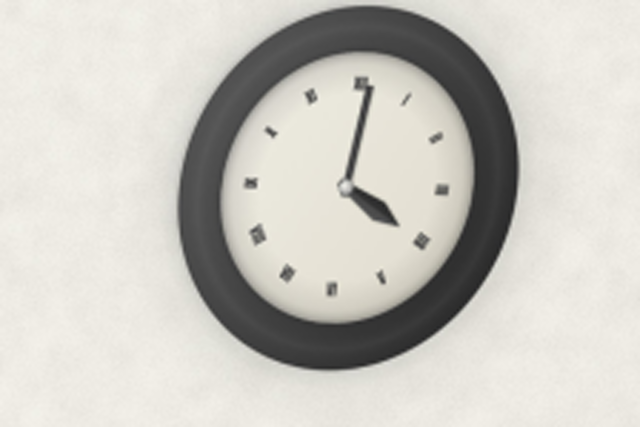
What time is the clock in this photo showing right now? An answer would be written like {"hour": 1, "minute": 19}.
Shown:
{"hour": 4, "minute": 1}
